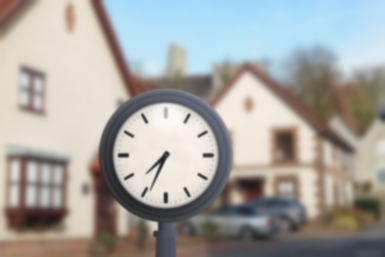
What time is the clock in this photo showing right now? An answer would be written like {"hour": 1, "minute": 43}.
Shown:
{"hour": 7, "minute": 34}
